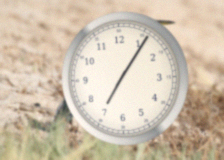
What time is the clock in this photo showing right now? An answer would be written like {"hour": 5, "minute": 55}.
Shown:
{"hour": 7, "minute": 6}
